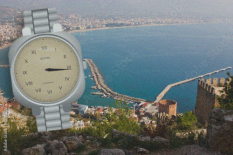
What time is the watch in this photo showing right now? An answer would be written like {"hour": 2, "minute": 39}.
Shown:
{"hour": 3, "minute": 16}
